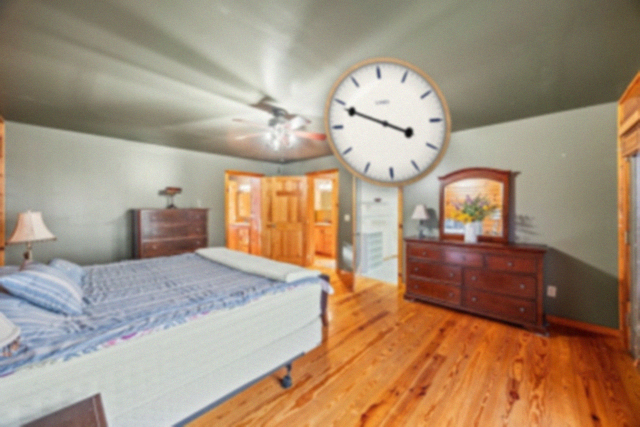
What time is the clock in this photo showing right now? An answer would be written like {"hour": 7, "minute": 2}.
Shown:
{"hour": 3, "minute": 49}
